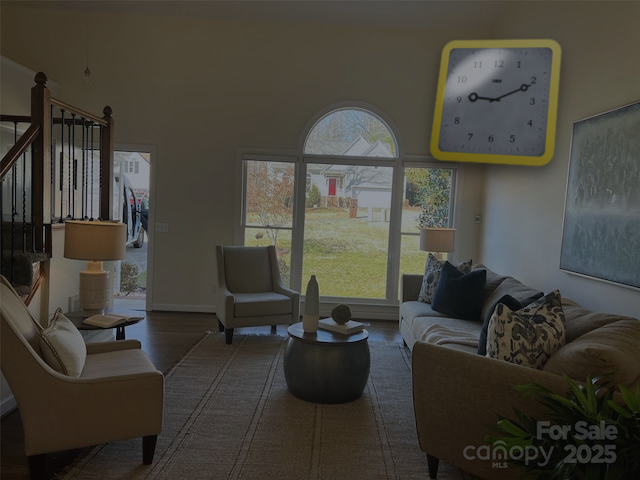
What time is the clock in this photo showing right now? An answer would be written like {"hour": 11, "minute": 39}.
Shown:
{"hour": 9, "minute": 11}
